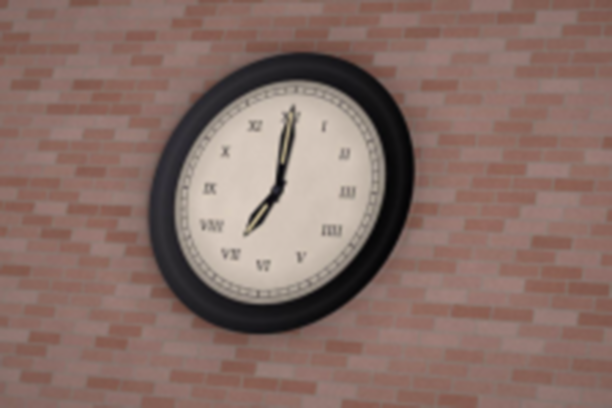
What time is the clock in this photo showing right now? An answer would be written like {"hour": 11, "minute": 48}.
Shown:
{"hour": 7, "minute": 0}
